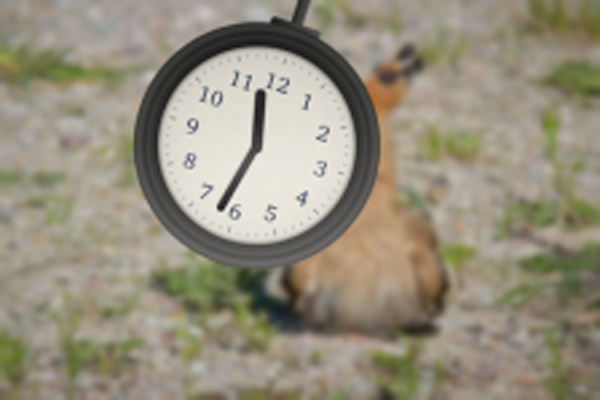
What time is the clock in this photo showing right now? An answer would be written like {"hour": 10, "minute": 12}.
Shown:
{"hour": 11, "minute": 32}
